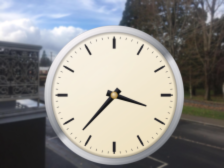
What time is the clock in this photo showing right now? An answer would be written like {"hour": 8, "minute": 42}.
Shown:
{"hour": 3, "minute": 37}
